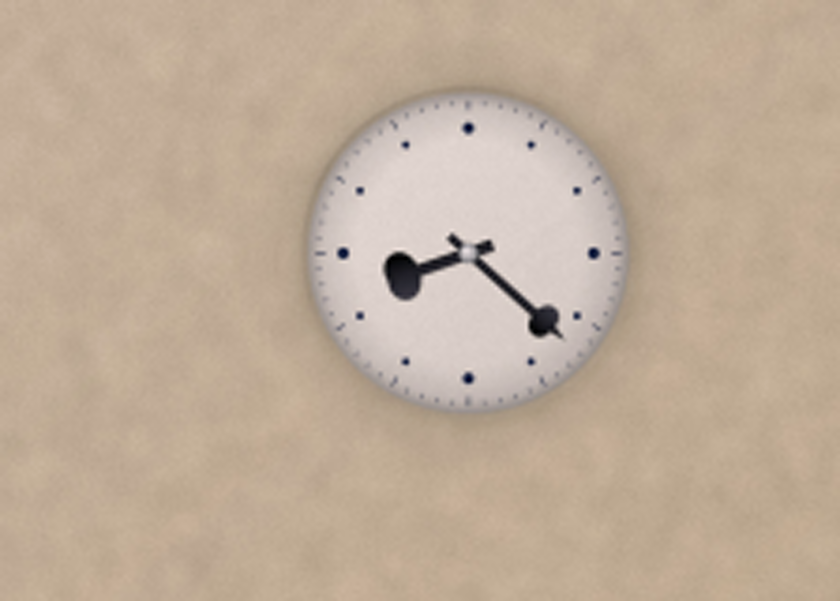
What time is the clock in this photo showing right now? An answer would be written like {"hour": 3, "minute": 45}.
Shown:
{"hour": 8, "minute": 22}
